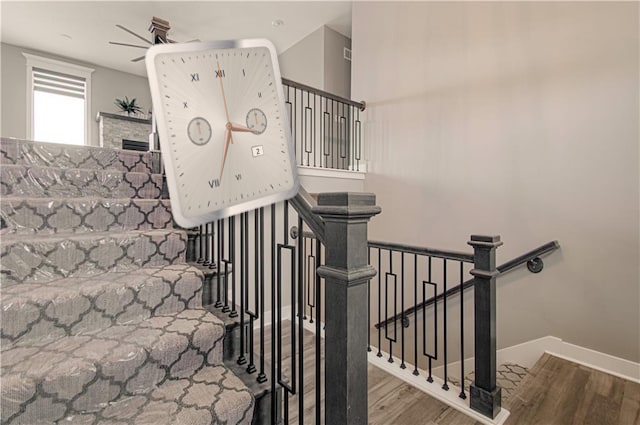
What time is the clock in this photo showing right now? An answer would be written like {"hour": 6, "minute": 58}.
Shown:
{"hour": 3, "minute": 34}
